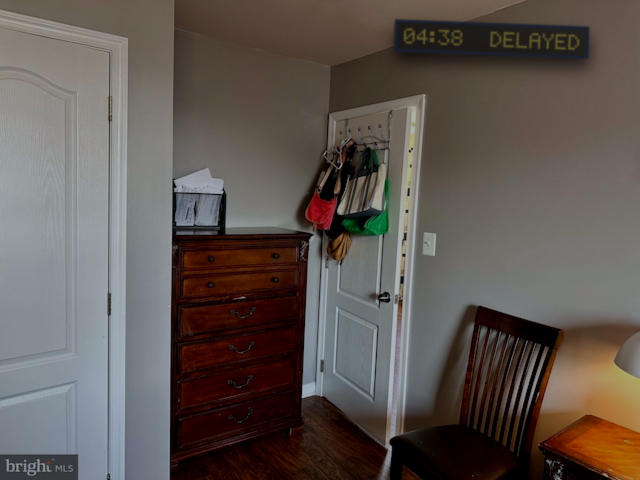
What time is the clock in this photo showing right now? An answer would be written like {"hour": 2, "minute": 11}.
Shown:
{"hour": 4, "minute": 38}
